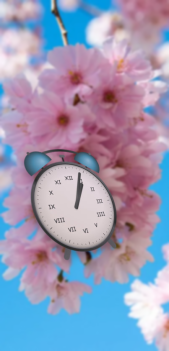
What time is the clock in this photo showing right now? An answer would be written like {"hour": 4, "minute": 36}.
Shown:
{"hour": 1, "minute": 4}
